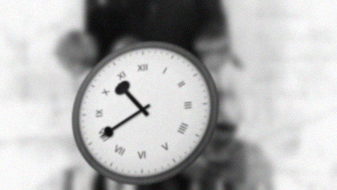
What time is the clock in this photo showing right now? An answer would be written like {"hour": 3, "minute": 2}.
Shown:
{"hour": 10, "minute": 40}
